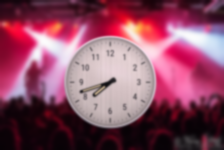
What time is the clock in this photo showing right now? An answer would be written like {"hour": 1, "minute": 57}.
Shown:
{"hour": 7, "minute": 42}
